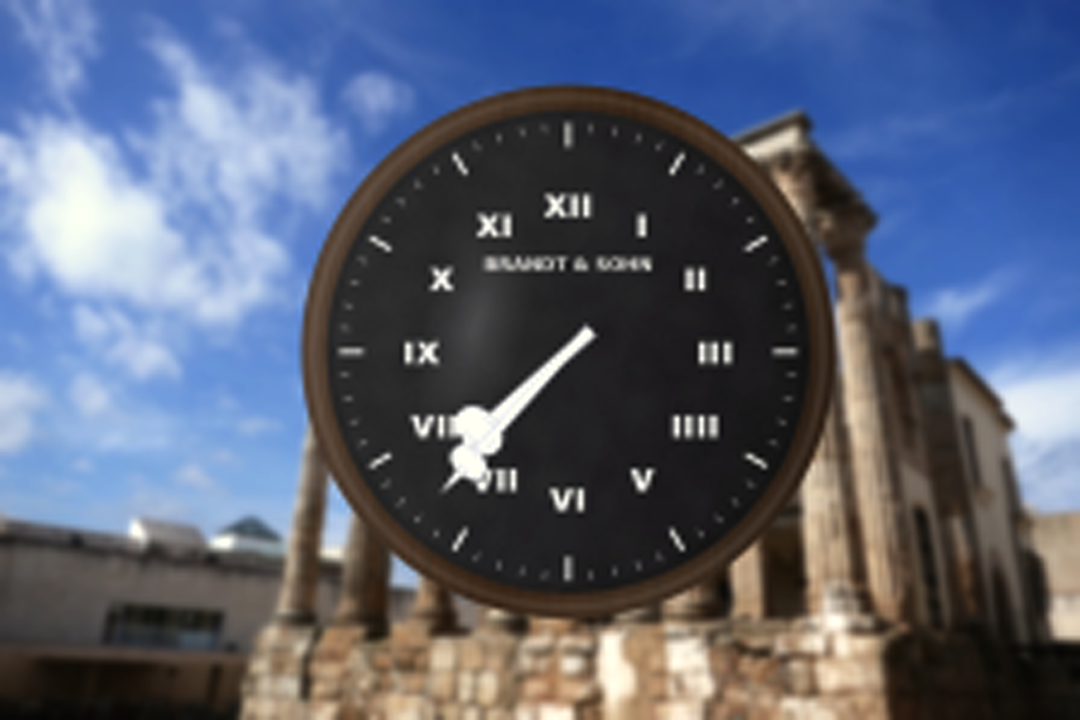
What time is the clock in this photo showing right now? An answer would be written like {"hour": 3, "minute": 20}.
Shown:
{"hour": 7, "minute": 37}
